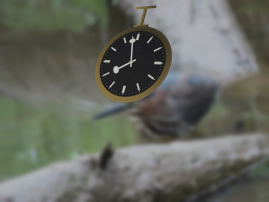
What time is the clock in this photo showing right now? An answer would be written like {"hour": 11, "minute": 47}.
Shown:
{"hour": 7, "minute": 58}
